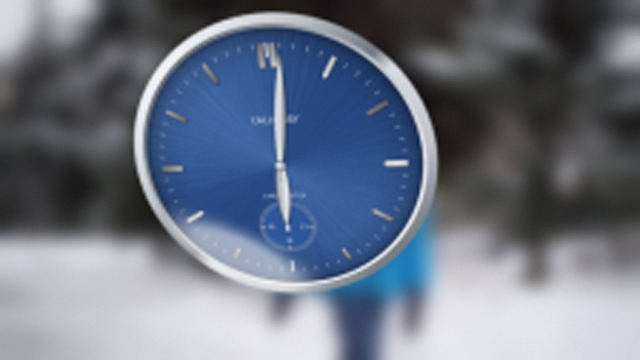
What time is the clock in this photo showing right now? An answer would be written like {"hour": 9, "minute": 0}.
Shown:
{"hour": 6, "minute": 1}
